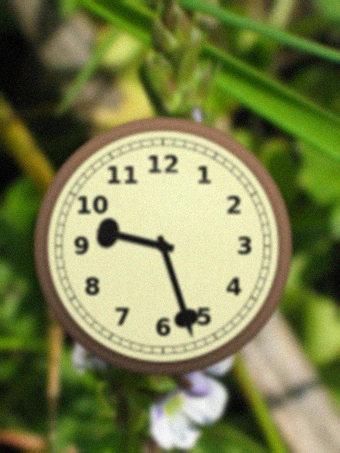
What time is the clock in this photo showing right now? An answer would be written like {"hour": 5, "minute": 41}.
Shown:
{"hour": 9, "minute": 27}
